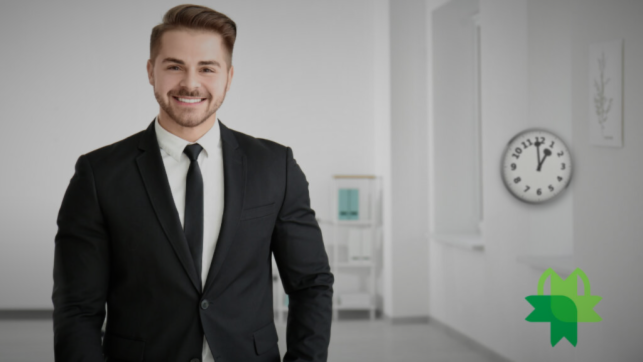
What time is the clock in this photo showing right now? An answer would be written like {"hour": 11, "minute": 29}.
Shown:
{"hour": 12, "minute": 59}
